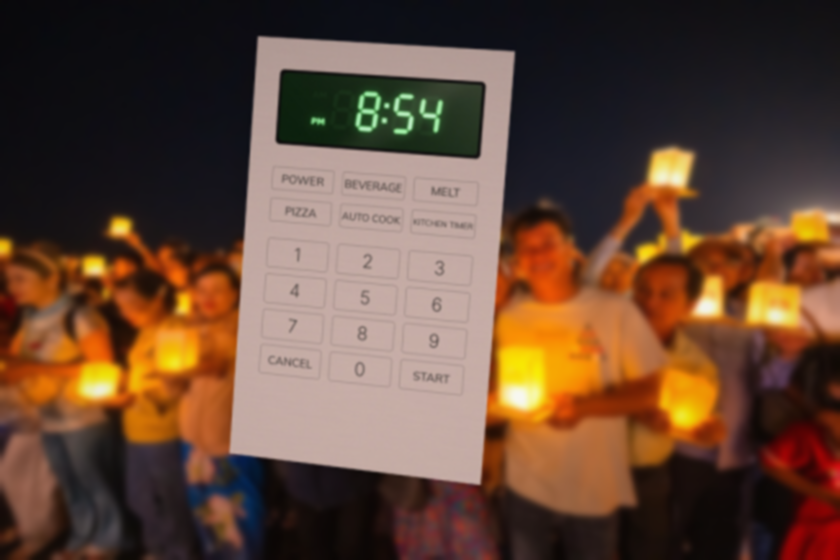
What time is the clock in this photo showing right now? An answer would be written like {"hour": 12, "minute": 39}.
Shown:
{"hour": 8, "minute": 54}
